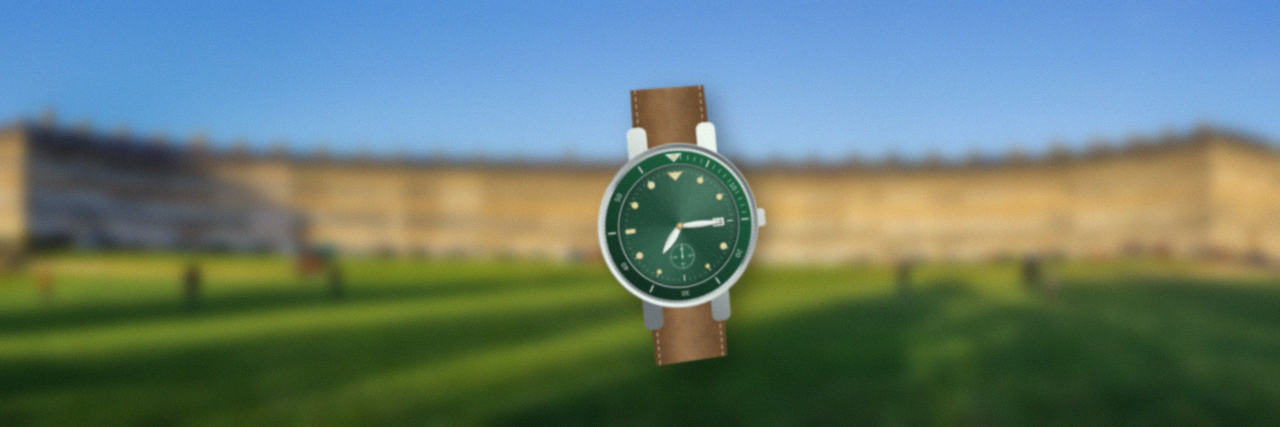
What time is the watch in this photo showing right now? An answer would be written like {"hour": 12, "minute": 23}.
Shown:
{"hour": 7, "minute": 15}
